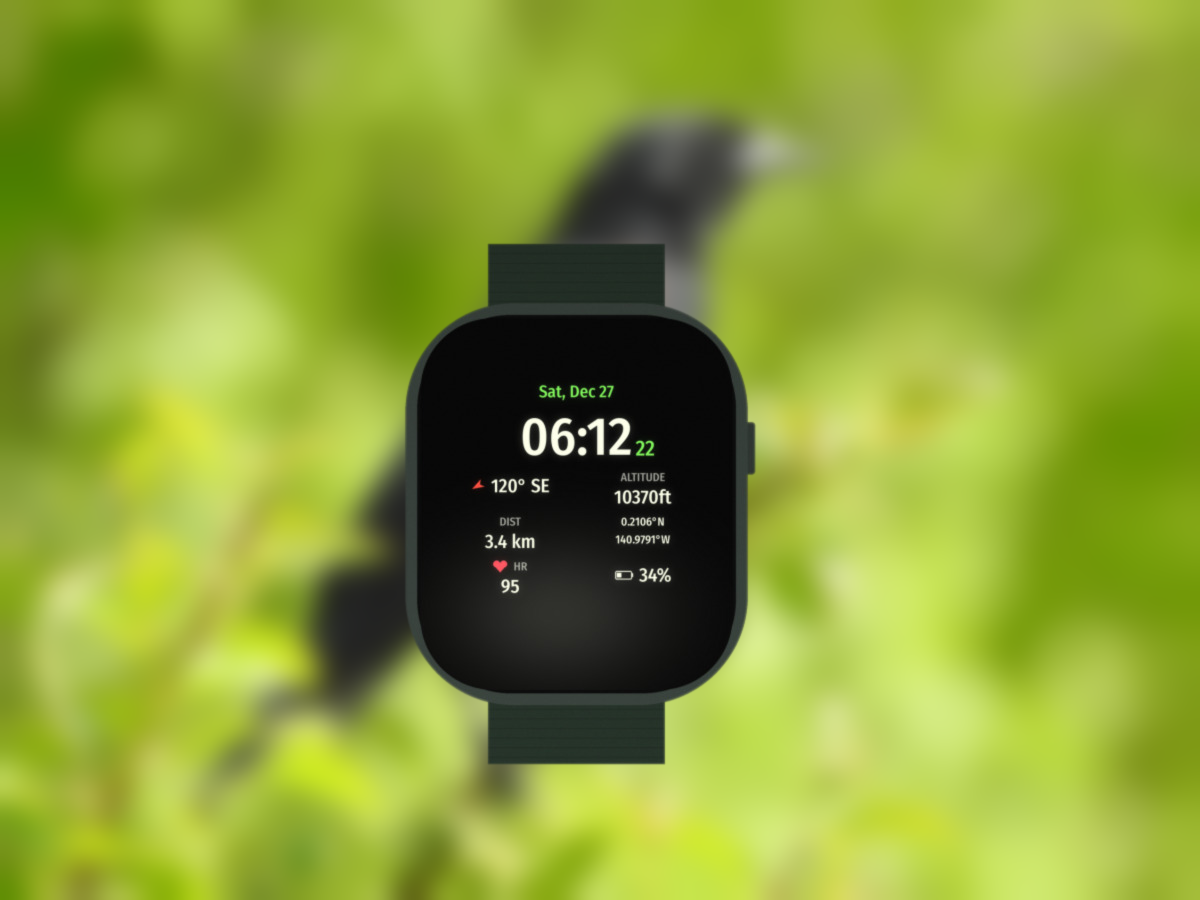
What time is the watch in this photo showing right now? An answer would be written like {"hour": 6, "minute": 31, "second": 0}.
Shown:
{"hour": 6, "minute": 12, "second": 22}
